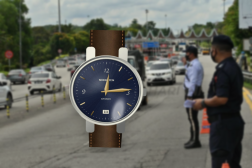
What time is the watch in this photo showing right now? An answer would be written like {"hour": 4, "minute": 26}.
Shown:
{"hour": 12, "minute": 14}
